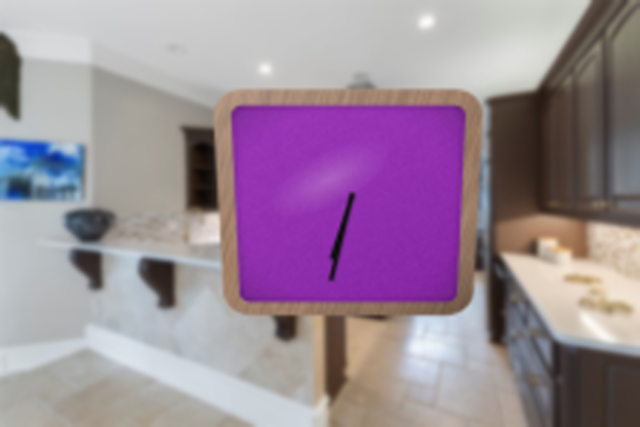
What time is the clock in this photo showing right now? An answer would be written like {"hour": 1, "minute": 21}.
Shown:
{"hour": 6, "minute": 32}
